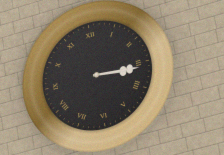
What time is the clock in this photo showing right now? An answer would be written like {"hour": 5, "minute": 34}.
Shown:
{"hour": 3, "minute": 16}
